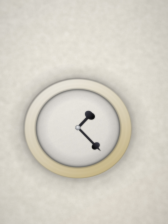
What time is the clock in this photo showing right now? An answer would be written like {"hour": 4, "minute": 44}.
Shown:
{"hour": 1, "minute": 23}
